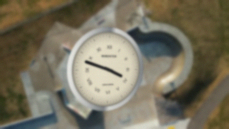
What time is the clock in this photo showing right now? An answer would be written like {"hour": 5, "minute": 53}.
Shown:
{"hour": 3, "minute": 48}
